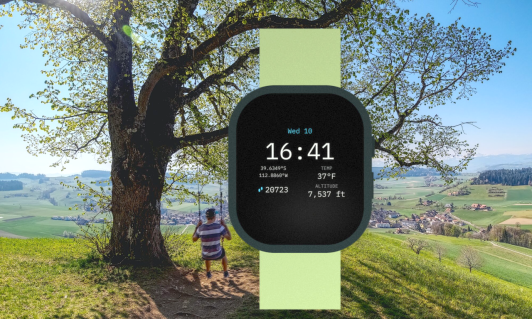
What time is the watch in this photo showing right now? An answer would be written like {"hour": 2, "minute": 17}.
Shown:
{"hour": 16, "minute": 41}
